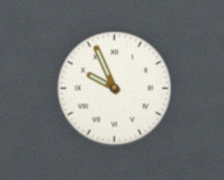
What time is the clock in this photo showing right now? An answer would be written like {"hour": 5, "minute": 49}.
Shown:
{"hour": 9, "minute": 56}
